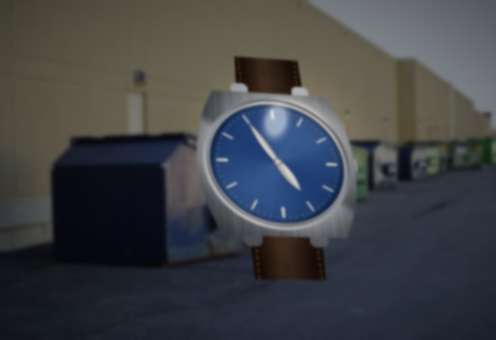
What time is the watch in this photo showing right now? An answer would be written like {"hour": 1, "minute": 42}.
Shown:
{"hour": 4, "minute": 55}
